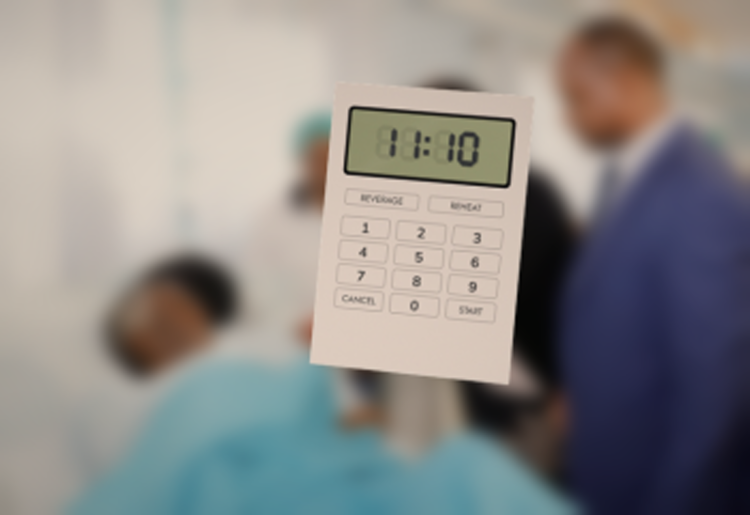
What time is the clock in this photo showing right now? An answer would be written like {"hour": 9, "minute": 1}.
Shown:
{"hour": 11, "minute": 10}
